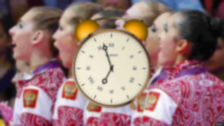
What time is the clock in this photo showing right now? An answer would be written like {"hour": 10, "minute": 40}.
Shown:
{"hour": 6, "minute": 57}
